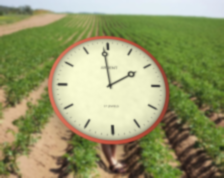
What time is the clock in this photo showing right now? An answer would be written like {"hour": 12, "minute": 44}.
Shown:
{"hour": 1, "minute": 59}
